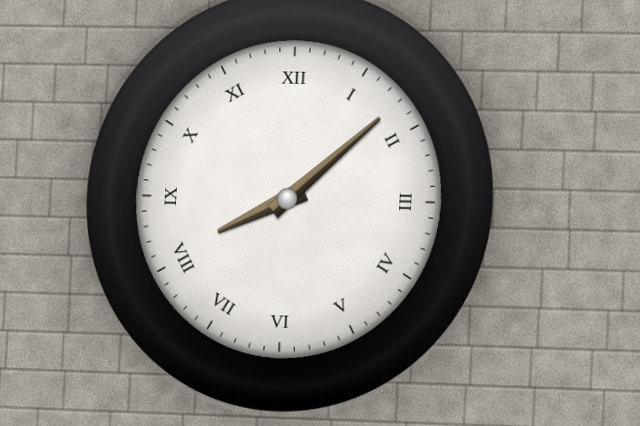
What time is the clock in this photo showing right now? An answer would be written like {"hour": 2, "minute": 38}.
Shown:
{"hour": 8, "minute": 8}
